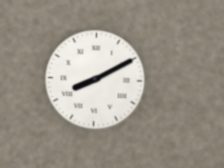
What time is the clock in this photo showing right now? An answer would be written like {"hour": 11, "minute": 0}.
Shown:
{"hour": 8, "minute": 10}
